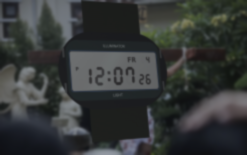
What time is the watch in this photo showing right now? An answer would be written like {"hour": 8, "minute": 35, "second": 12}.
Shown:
{"hour": 12, "minute": 7, "second": 26}
